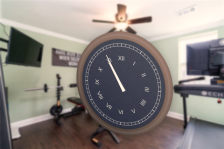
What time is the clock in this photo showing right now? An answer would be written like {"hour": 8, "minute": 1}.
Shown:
{"hour": 10, "minute": 55}
